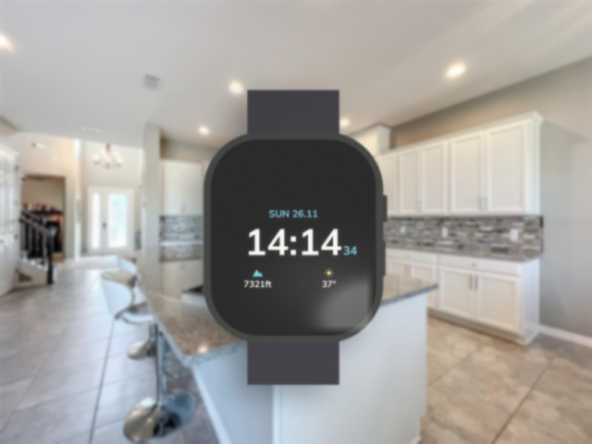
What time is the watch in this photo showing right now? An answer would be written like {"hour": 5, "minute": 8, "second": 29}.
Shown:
{"hour": 14, "minute": 14, "second": 34}
